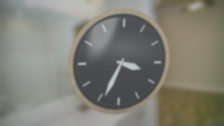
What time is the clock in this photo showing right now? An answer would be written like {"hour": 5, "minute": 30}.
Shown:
{"hour": 3, "minute": 34}
